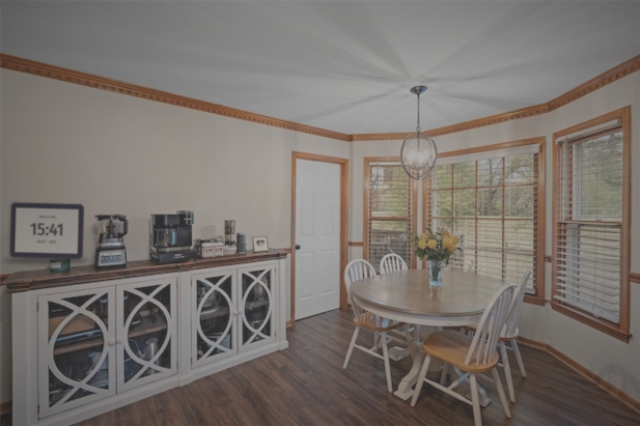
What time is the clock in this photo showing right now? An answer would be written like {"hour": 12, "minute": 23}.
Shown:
{"hour": 15, "minute": 41}
